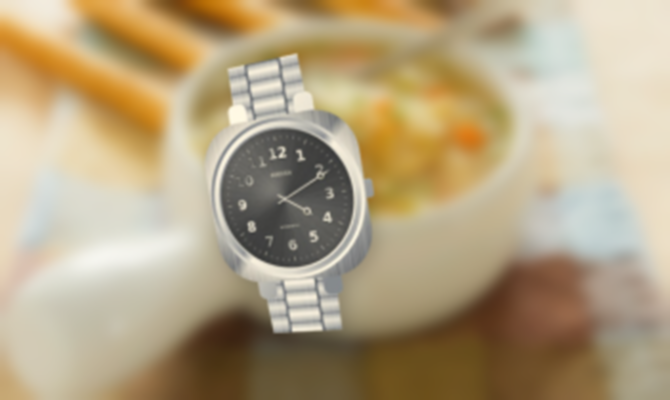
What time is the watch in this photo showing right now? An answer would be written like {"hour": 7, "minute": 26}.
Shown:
{"hour": 4, "minute": 11}
